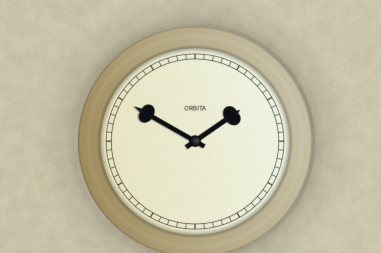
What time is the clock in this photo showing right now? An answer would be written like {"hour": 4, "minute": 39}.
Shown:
{"hour": 1, "minute": 50}
